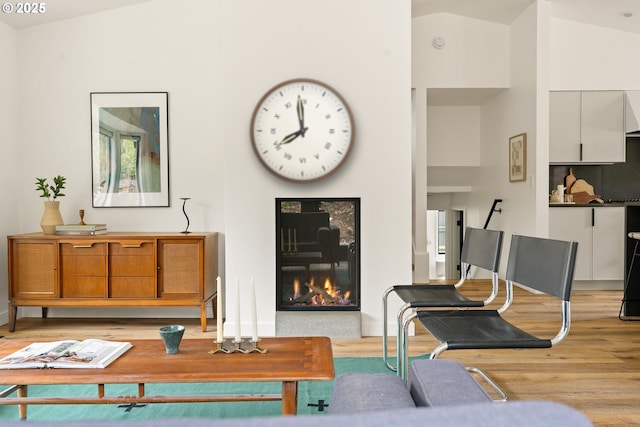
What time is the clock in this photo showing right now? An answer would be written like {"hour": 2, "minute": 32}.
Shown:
{"hour": 7, "minute": 59}
